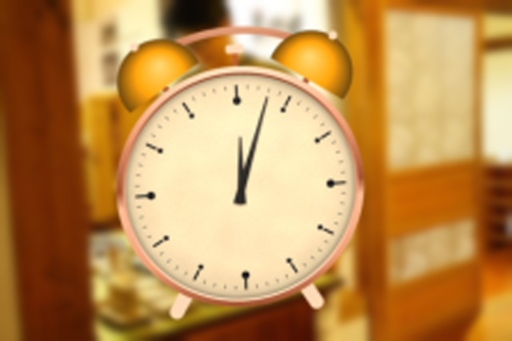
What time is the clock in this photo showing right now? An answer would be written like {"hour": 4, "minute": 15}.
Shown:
{"hour": 12, "minute": 3}
